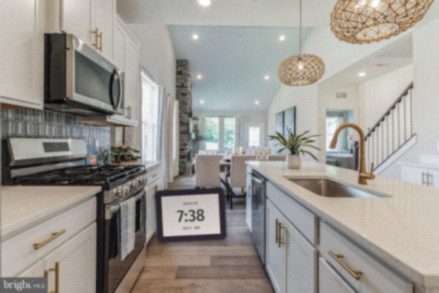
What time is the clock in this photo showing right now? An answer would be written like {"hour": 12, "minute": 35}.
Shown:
{"hour": 7, "minute": 38}
